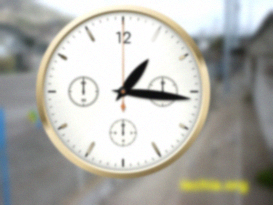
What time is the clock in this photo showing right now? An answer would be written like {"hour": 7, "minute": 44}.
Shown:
{"hour": 1, "minute": 16}
